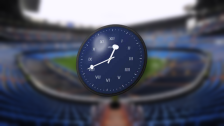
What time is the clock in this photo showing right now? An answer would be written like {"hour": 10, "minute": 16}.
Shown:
{"hour": 12, "minute": 41}
